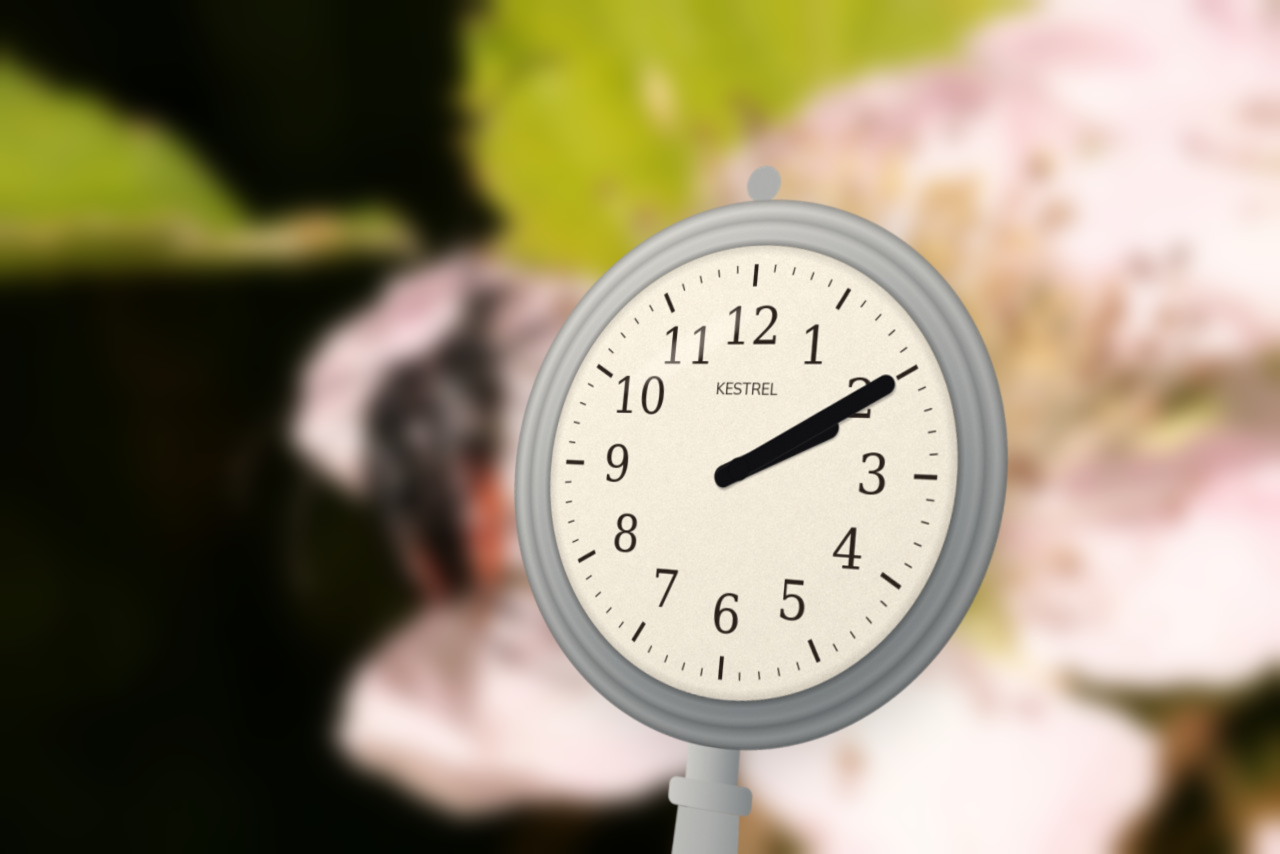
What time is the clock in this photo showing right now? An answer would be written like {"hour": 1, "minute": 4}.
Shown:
{"hour": 2, "minute": 10}
